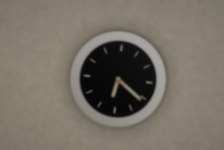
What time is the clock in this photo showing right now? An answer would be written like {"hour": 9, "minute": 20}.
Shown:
{"hour": 6, "minute": 21}
